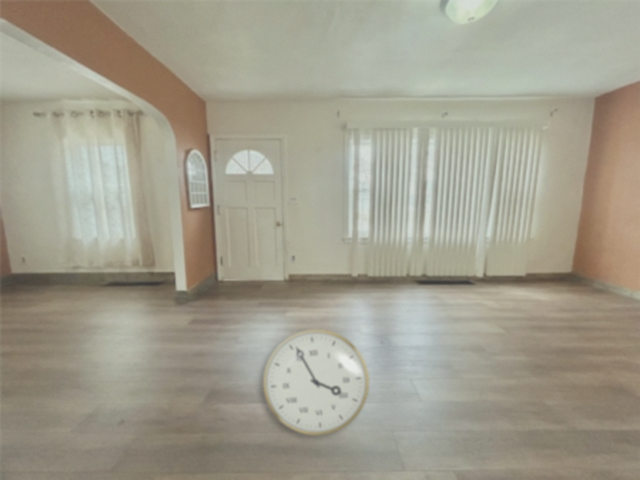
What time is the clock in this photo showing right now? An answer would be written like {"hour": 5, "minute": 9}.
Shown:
{"hour": 3, "minute": 56}
